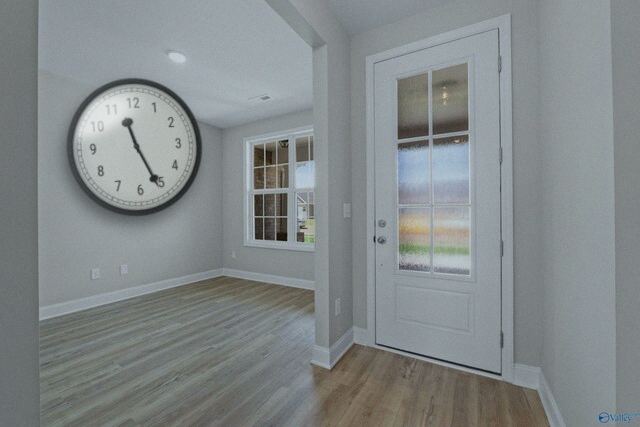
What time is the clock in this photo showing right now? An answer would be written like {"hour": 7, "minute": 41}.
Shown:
{"hour": 11, "minute": 26}
